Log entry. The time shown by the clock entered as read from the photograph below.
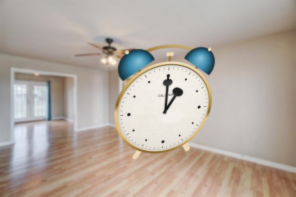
1:00
